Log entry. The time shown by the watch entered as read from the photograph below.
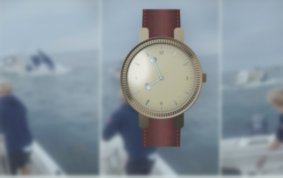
7:56
